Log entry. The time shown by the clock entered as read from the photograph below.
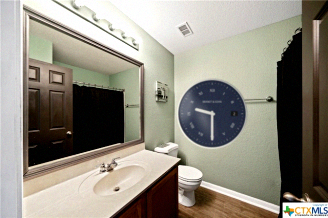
9:30
